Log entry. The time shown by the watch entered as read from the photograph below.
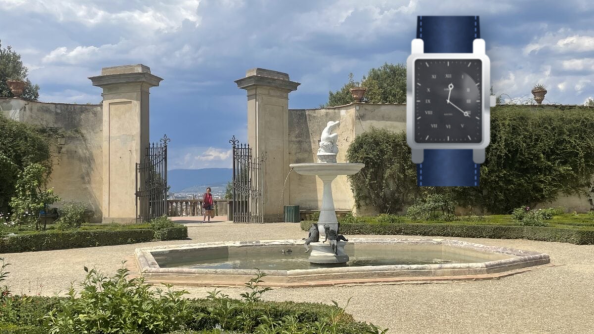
12:21
